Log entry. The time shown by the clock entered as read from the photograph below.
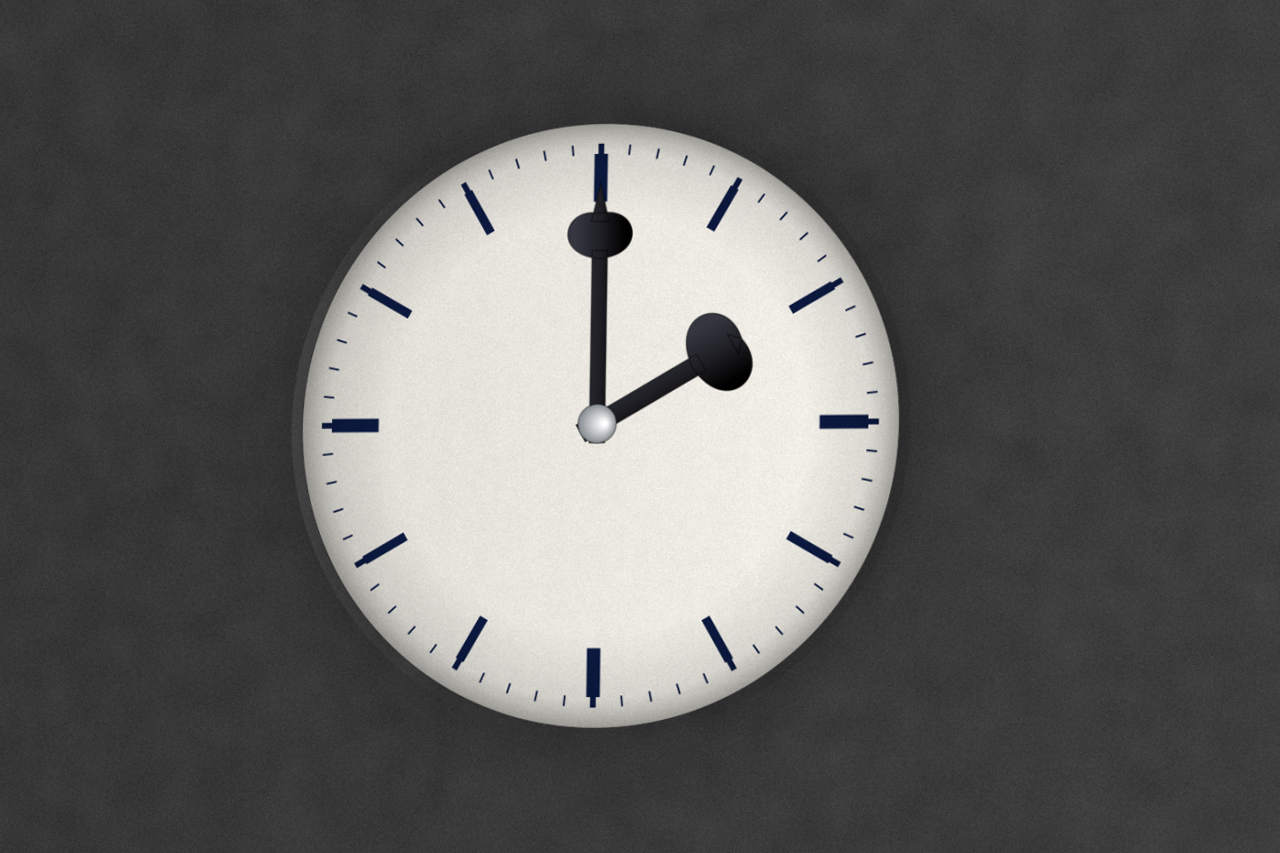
2:00
